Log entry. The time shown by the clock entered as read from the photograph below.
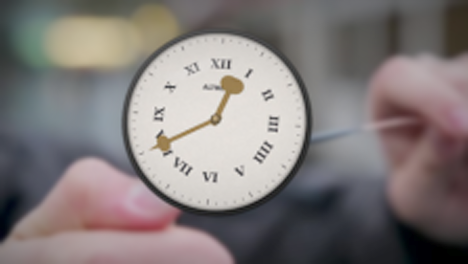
12:40
